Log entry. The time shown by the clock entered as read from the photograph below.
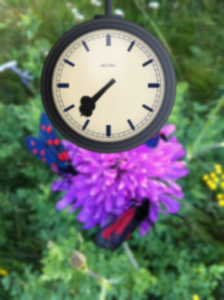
7:37
